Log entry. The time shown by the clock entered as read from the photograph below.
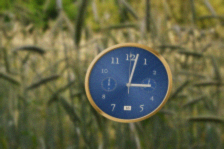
3:02
